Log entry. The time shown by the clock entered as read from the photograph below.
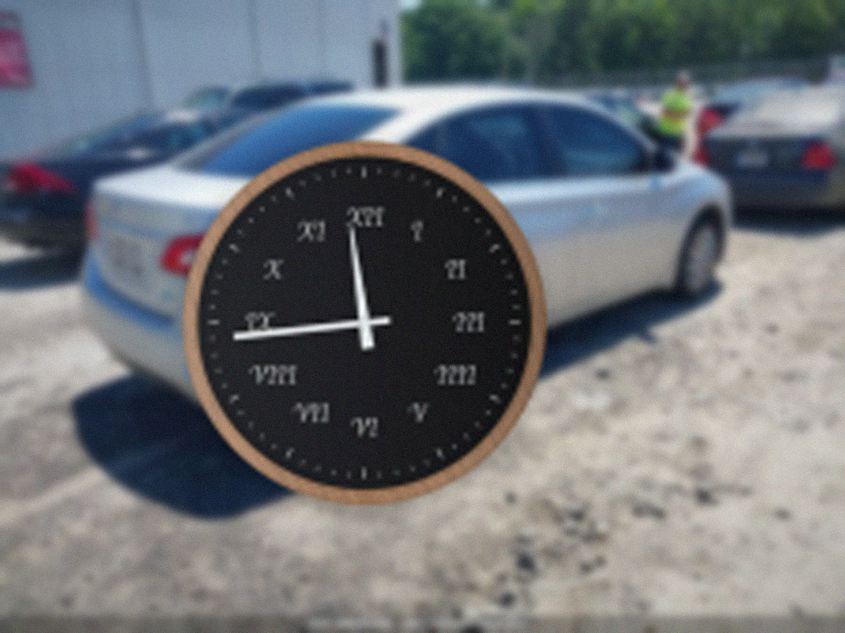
11:44
